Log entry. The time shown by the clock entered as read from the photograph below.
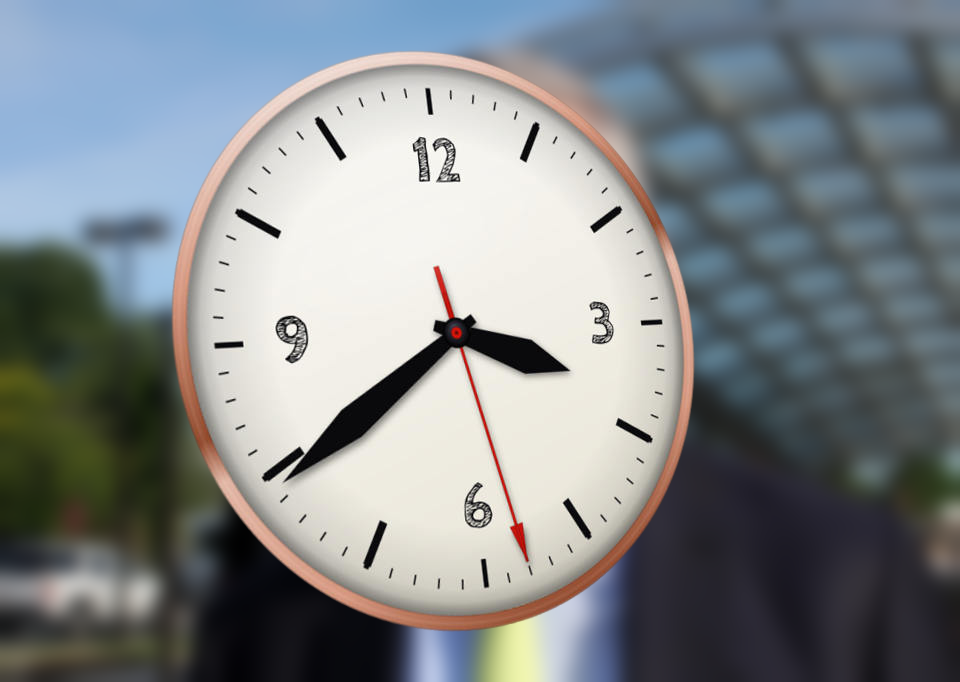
3:39:28
